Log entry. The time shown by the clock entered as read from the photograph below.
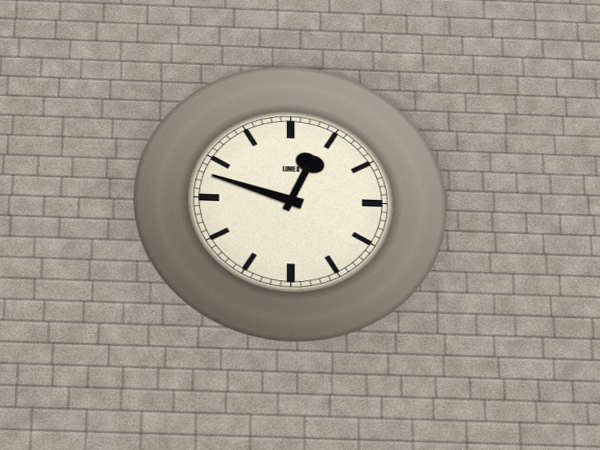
12:48
